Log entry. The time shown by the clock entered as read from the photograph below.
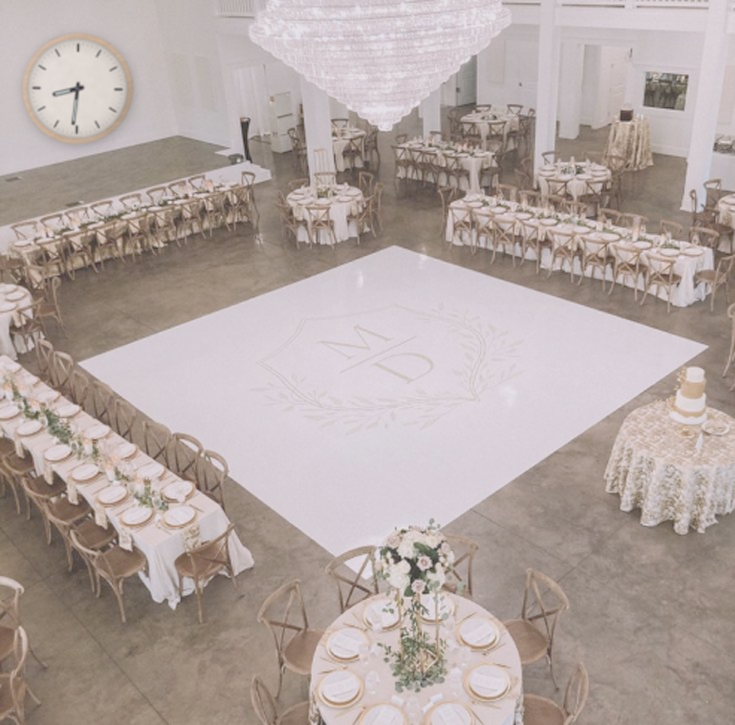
8:31
